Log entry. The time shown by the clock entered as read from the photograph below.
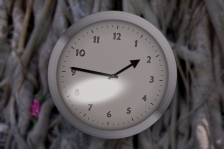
1:46
